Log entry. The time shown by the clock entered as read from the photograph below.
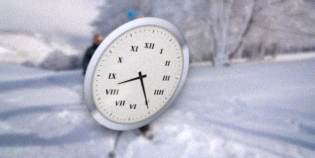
8:25
